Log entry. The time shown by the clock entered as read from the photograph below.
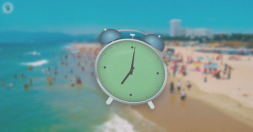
7:01
